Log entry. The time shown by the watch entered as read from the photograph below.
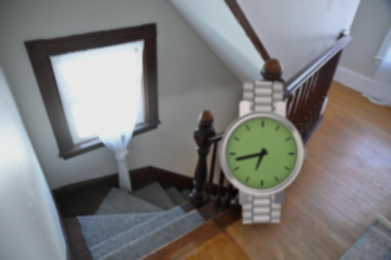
6:43
